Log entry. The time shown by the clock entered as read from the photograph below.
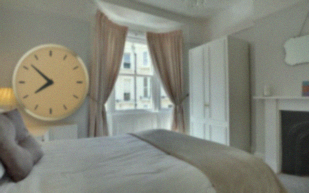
7:52
